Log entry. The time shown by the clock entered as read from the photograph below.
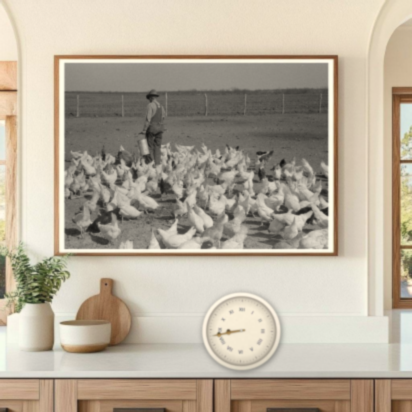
8:43
